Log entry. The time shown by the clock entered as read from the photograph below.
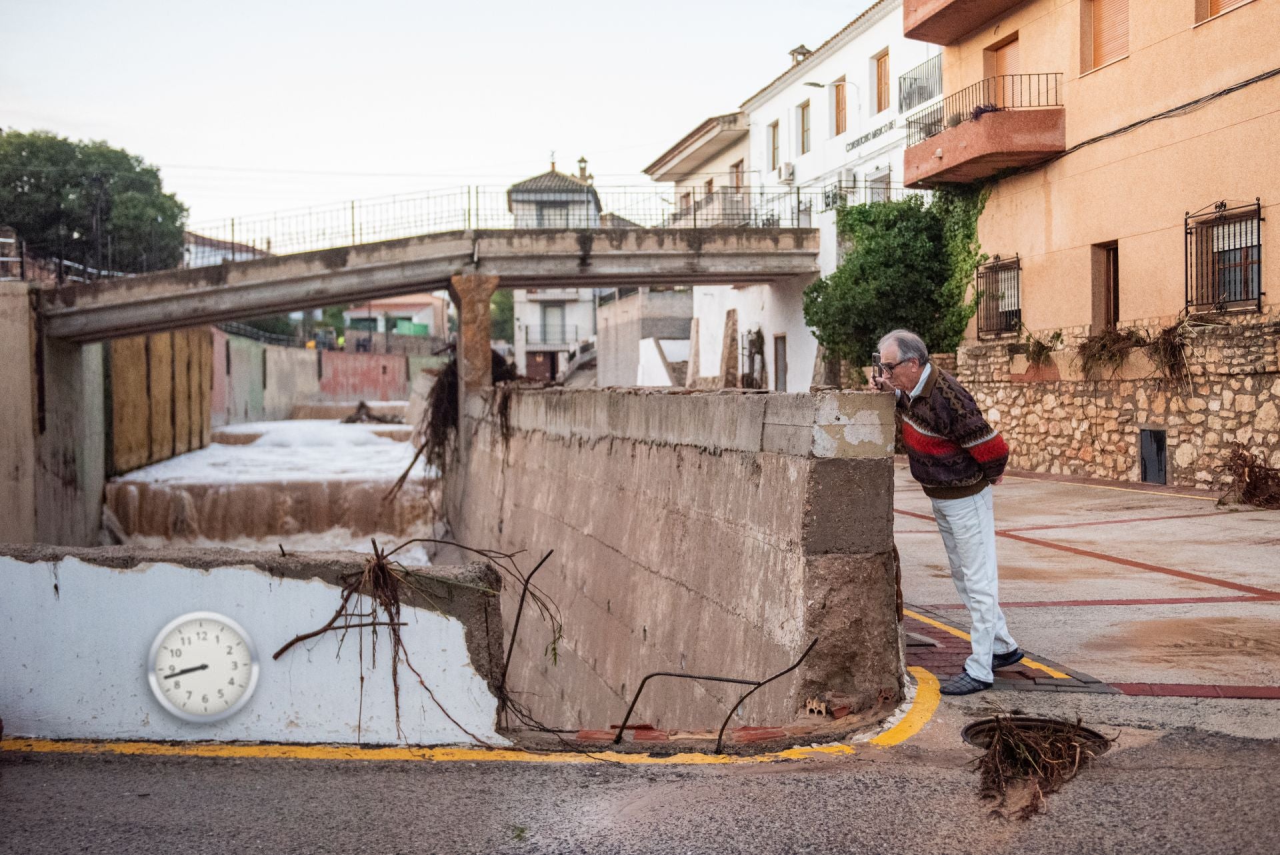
8:43
